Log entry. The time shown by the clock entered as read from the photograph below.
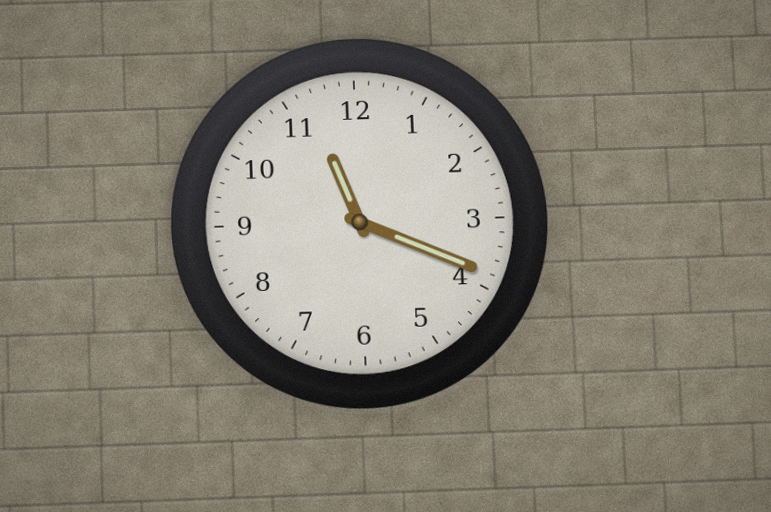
11:19
